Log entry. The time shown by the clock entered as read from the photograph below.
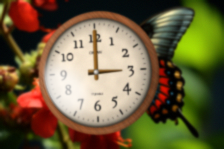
3:00
